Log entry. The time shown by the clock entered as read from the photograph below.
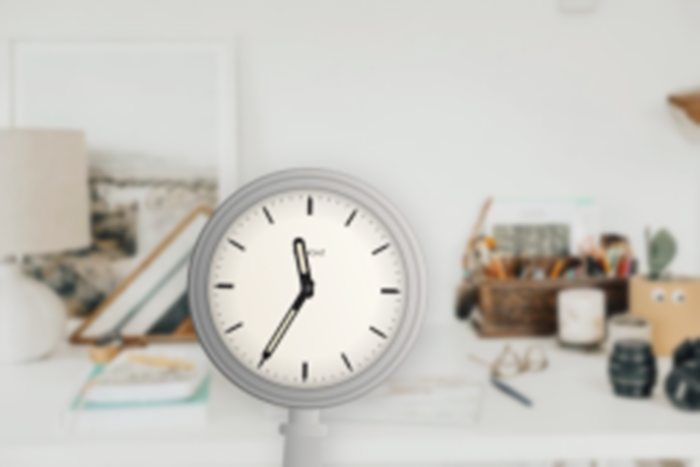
11:35
